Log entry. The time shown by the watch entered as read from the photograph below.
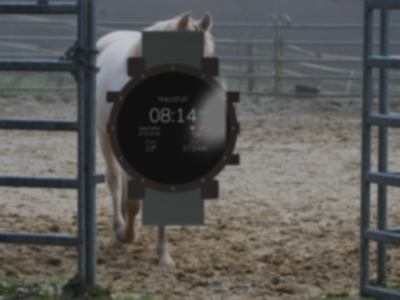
8:14
